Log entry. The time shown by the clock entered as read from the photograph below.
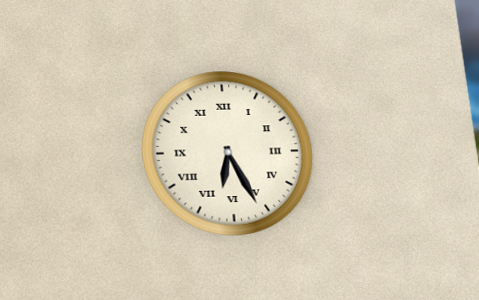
6:26
